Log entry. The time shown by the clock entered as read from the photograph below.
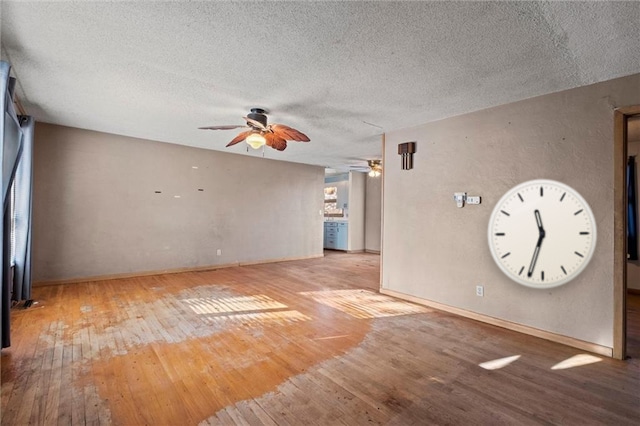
11:33
